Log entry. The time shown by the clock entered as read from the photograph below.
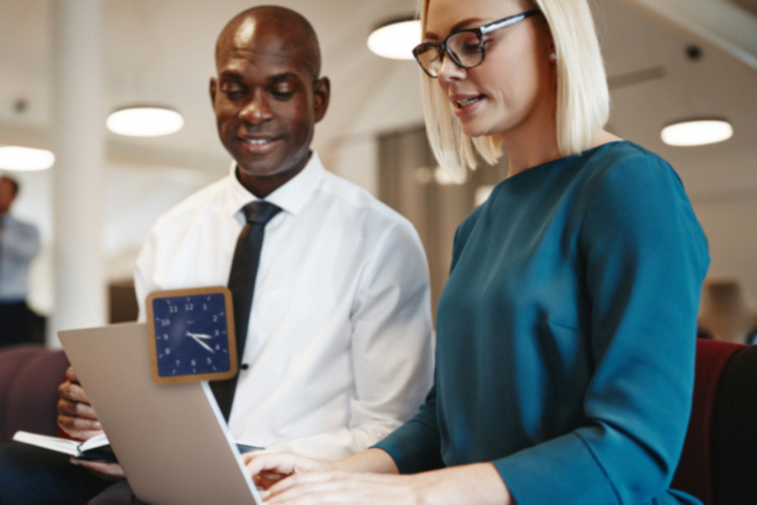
3:22
